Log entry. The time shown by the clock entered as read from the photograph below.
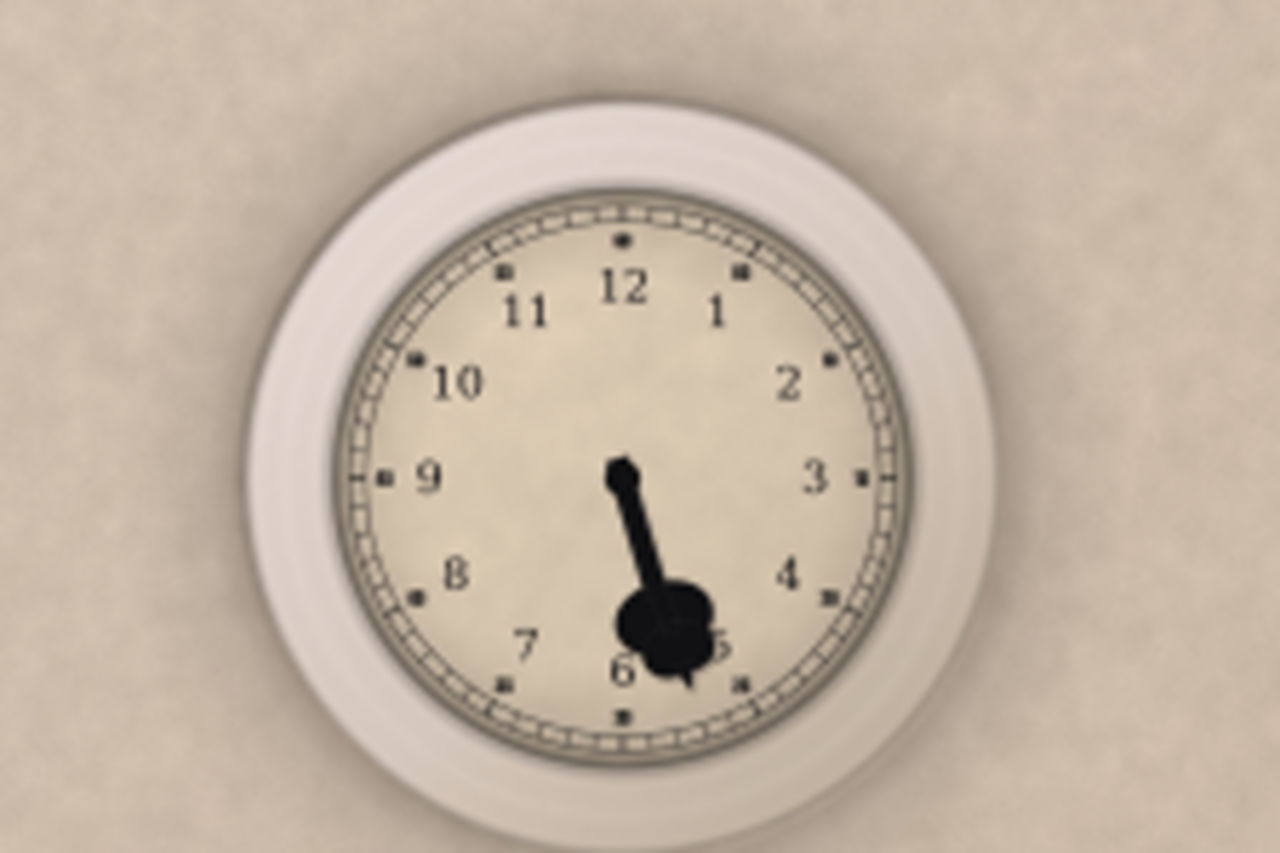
5:27
